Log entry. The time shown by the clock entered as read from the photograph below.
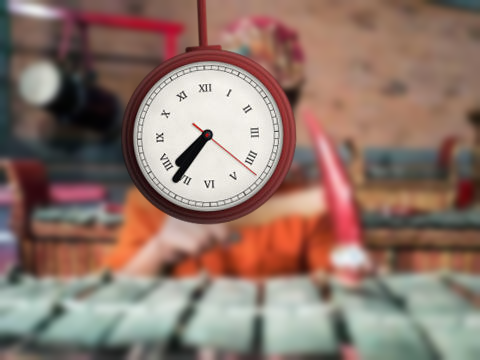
7:36:22
